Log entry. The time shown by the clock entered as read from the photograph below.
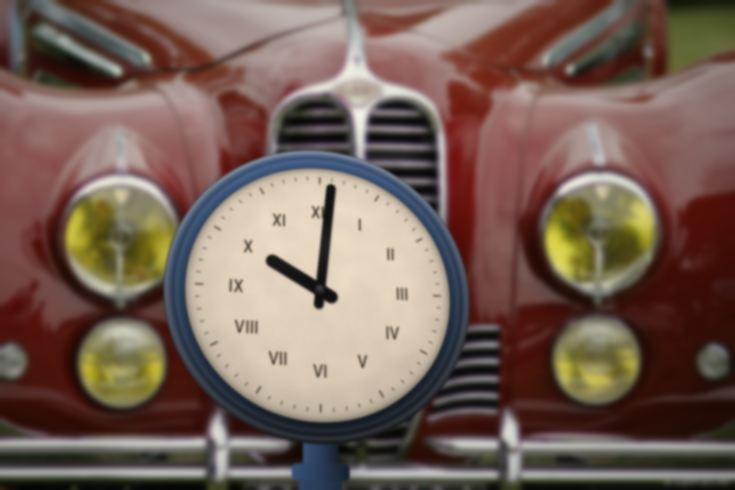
10:01
